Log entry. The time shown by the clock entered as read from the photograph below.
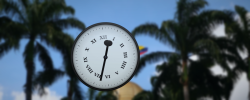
12:33
